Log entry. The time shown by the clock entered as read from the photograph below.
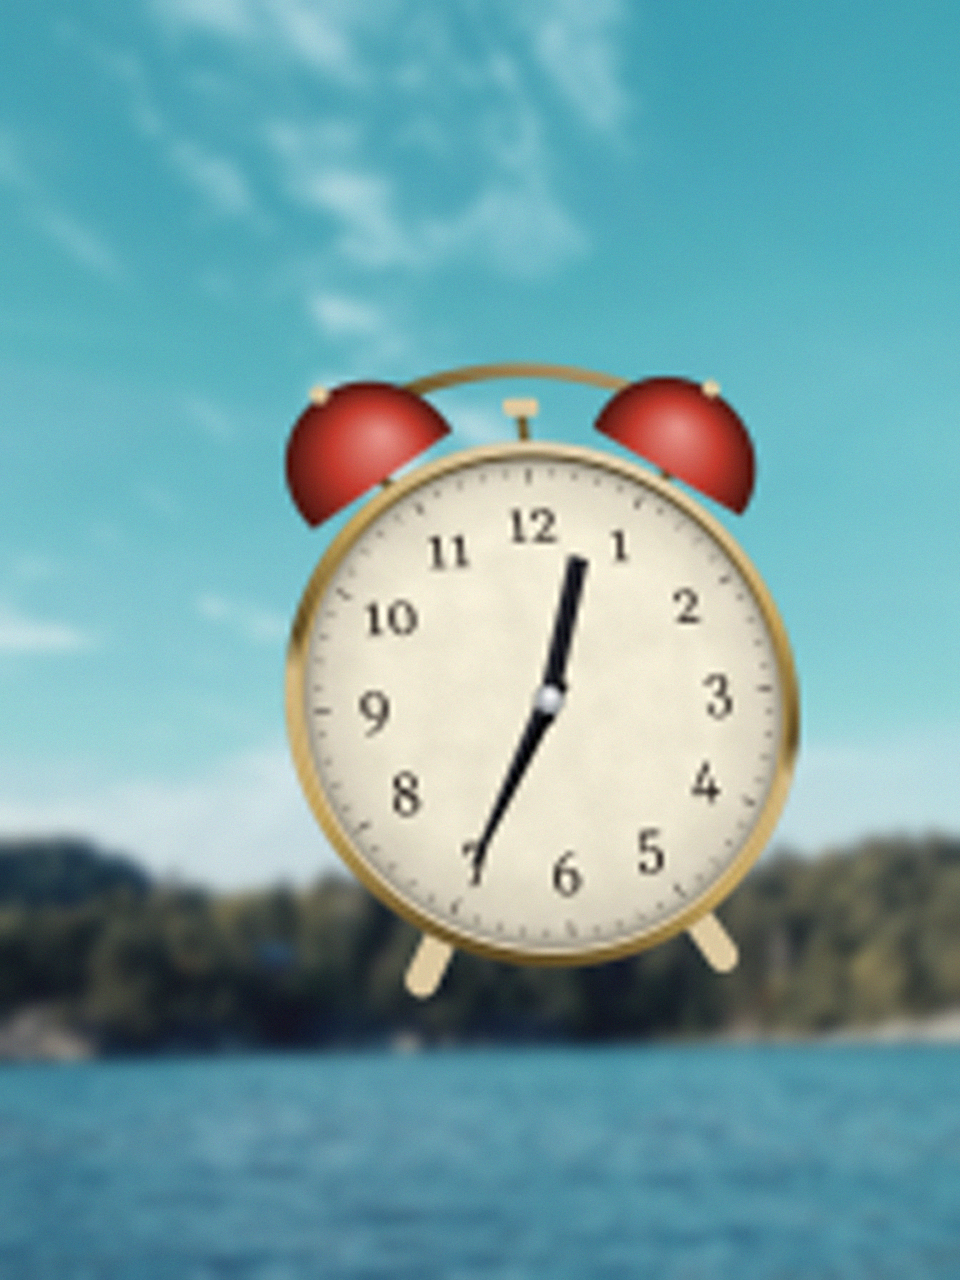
12:35
